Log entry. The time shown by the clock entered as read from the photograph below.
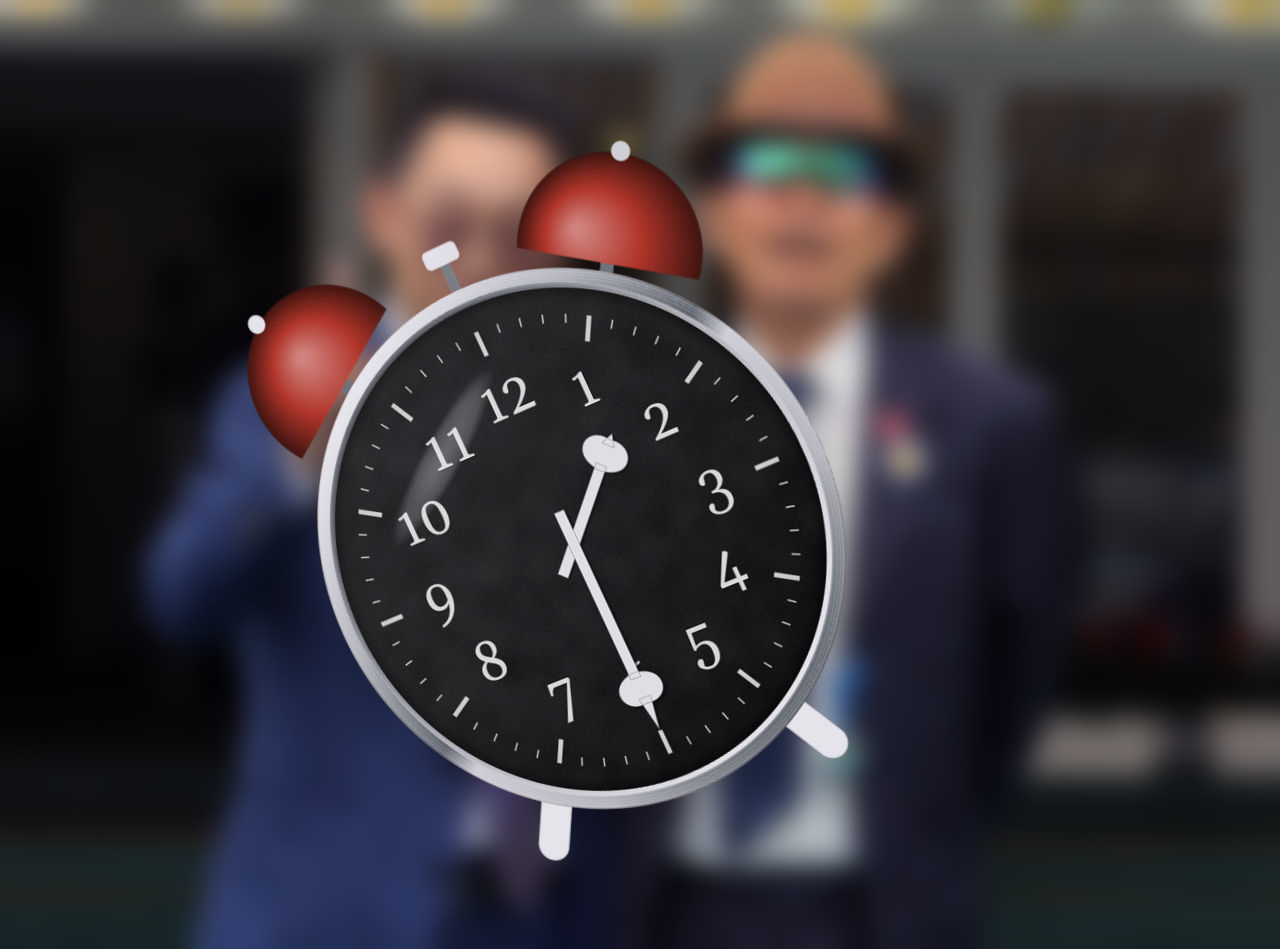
1:30
